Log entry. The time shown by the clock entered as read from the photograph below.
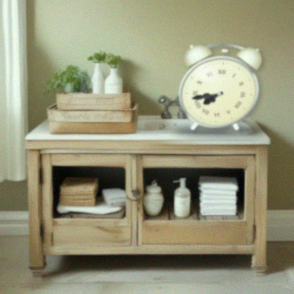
7:43
